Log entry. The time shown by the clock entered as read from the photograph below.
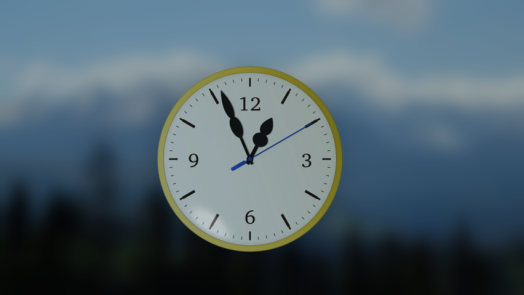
12:56:10
